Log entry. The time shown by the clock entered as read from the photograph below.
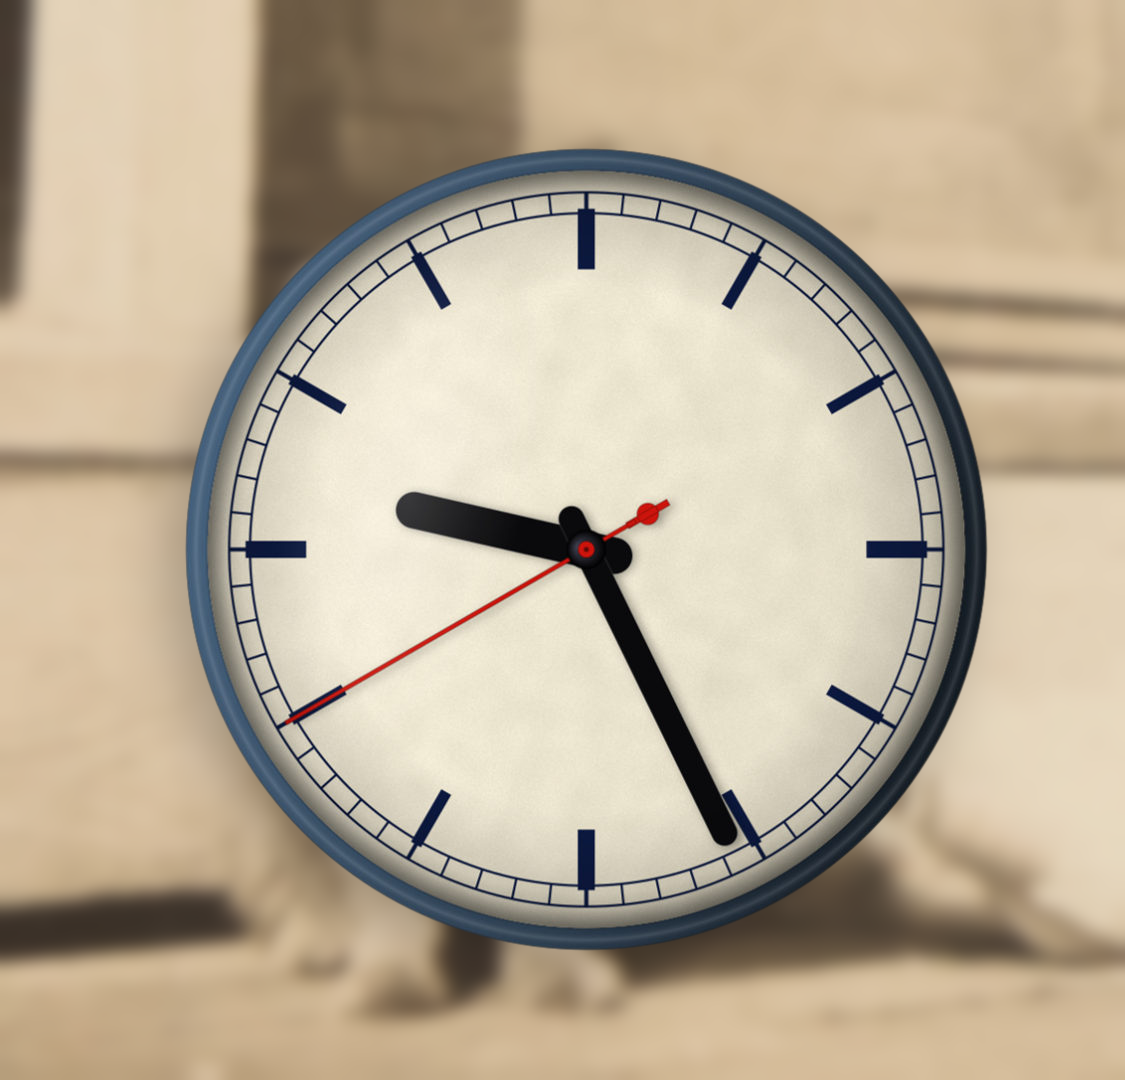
9:25:40
